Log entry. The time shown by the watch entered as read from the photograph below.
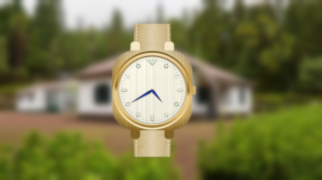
4:40
